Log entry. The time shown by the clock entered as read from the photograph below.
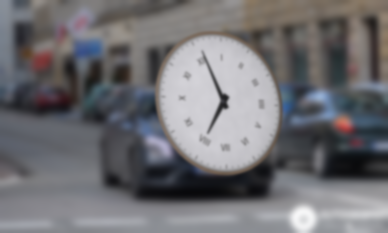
8:01
